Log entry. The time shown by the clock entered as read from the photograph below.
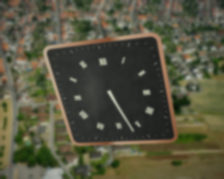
5:27
